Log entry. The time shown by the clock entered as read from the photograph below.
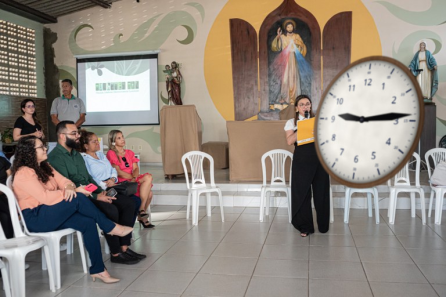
9:14
